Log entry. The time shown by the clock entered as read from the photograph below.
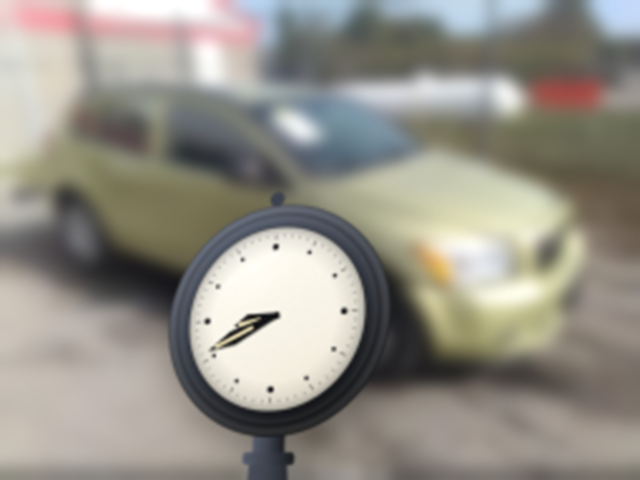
8:41
